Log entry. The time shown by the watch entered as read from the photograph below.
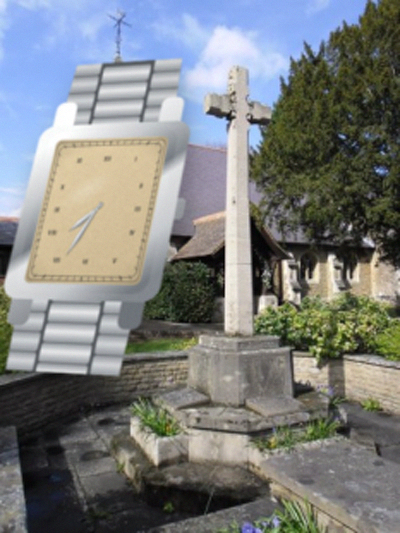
7:34
